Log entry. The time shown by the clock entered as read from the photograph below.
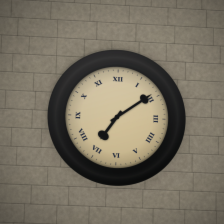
7:09
